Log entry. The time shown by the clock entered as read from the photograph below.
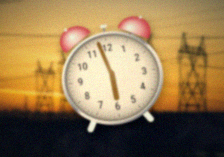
5:58
